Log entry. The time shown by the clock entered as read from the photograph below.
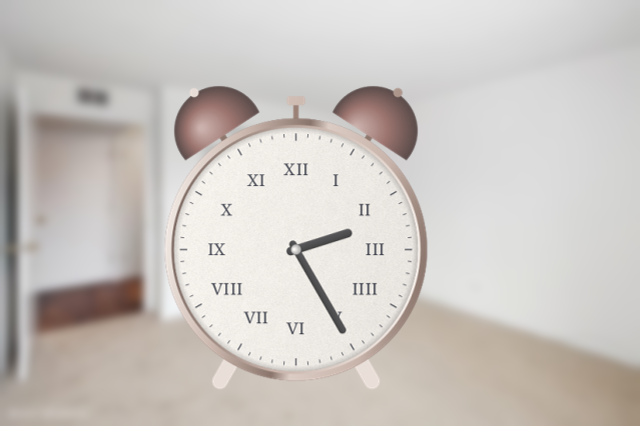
2:25
